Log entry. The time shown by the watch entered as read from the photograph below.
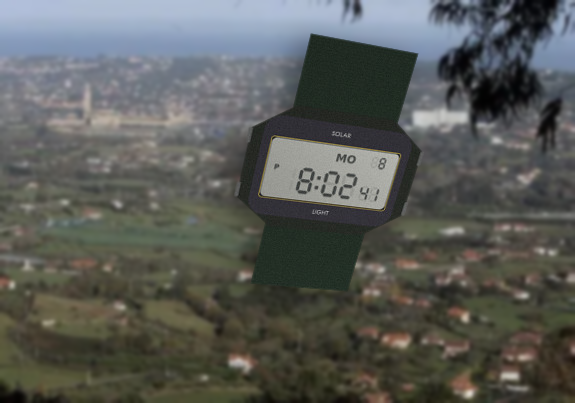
8:02:41
